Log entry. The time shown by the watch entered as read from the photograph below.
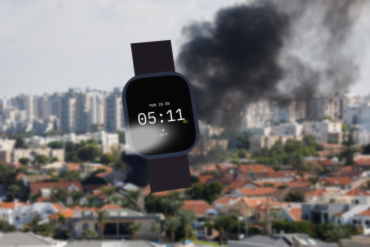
5:11
